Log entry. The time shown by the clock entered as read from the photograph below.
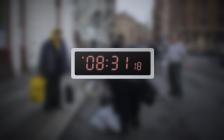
8:31:18
